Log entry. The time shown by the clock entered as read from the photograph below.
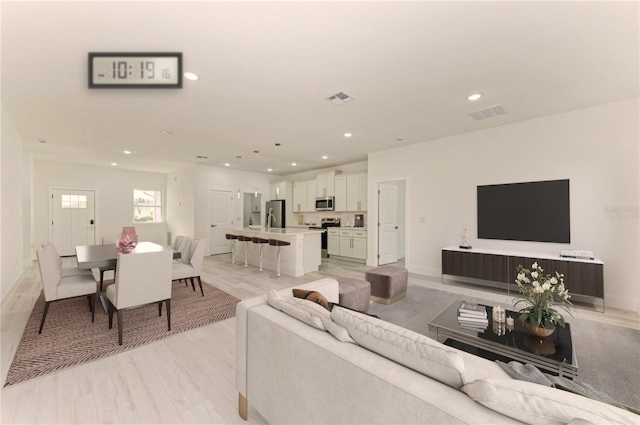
10:19
